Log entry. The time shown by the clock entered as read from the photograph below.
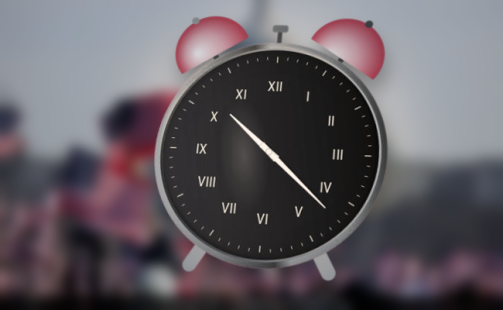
10:22
